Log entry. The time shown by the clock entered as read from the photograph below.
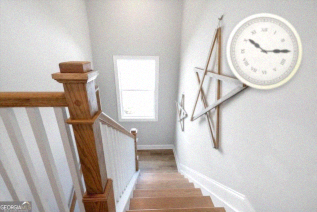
10:15
